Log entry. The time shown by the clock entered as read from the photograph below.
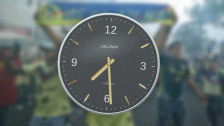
7:29
